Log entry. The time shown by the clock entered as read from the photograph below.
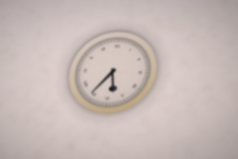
5:36
